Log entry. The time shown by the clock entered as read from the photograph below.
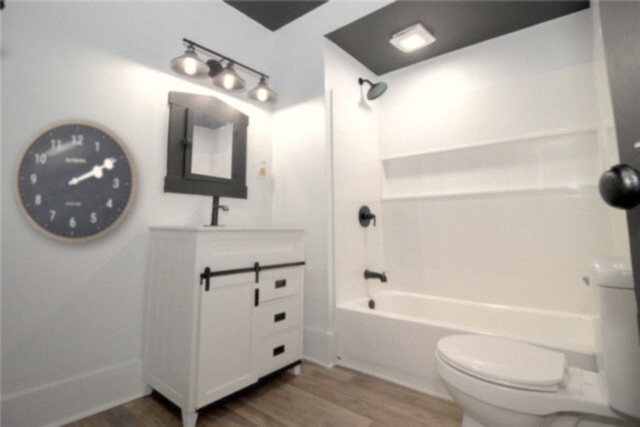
2:10
